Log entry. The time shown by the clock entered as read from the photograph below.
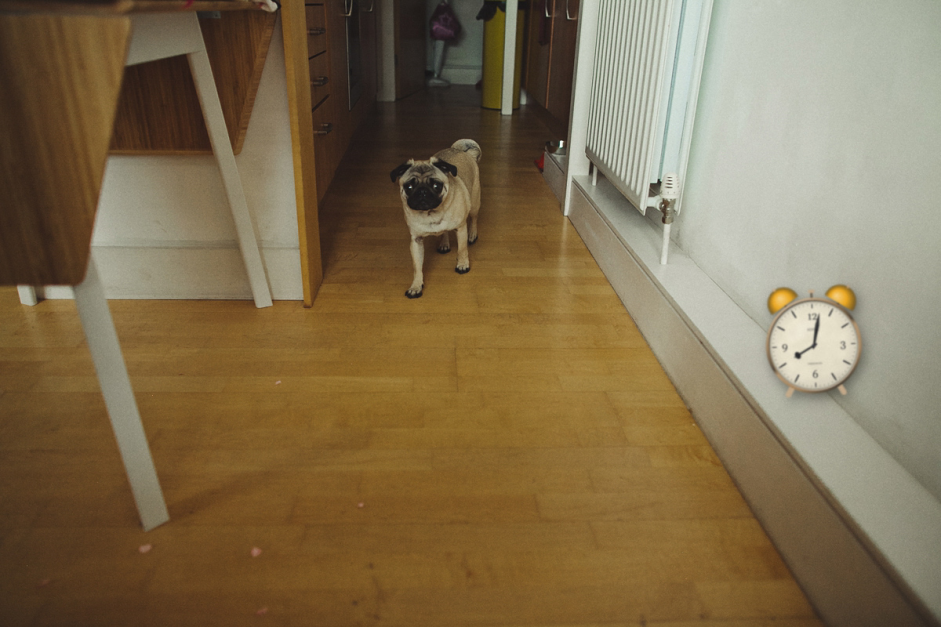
8:02
